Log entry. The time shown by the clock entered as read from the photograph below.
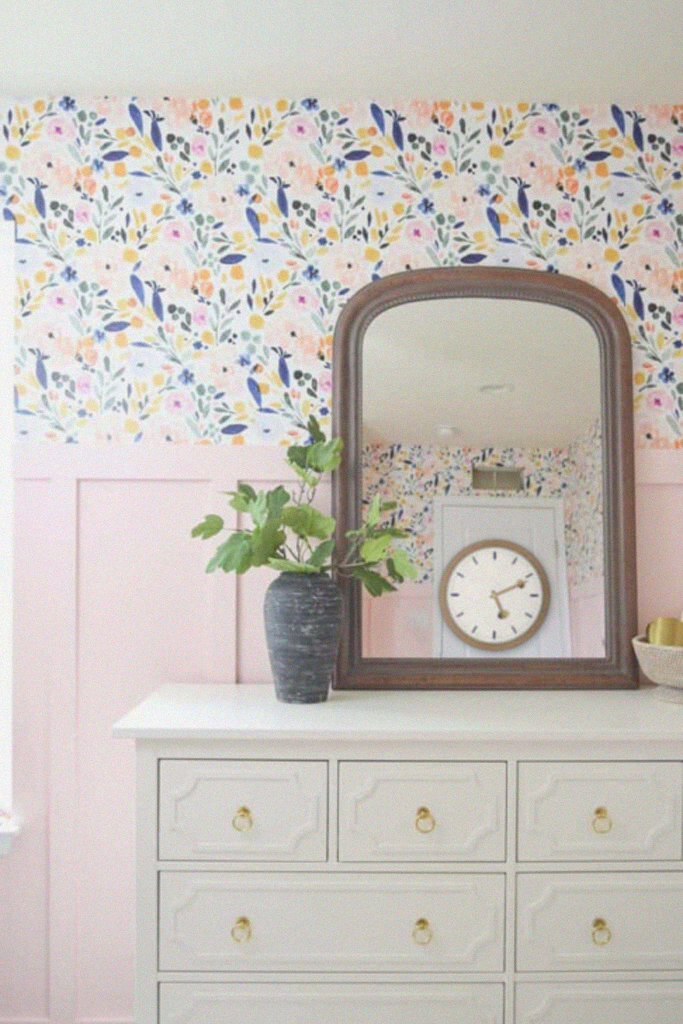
5:11
